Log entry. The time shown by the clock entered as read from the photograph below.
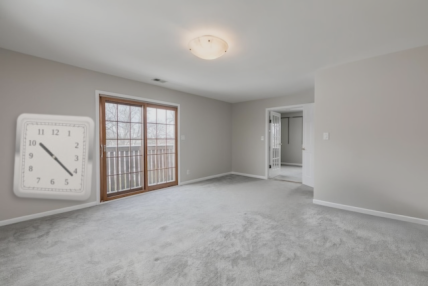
10:22
